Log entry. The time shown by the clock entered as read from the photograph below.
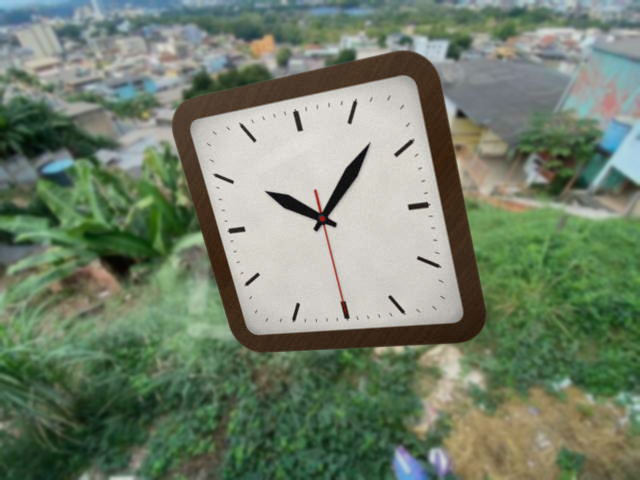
10:07:30
